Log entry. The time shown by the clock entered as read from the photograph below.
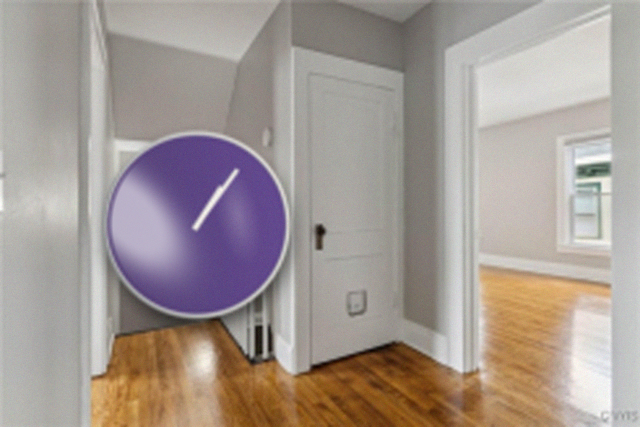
1:06
